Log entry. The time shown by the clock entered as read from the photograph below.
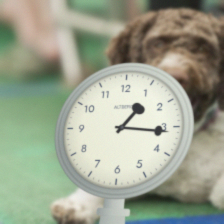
1:16
